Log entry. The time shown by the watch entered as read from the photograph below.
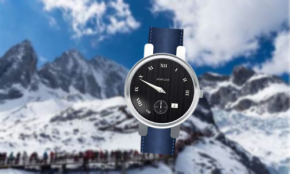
9:49
